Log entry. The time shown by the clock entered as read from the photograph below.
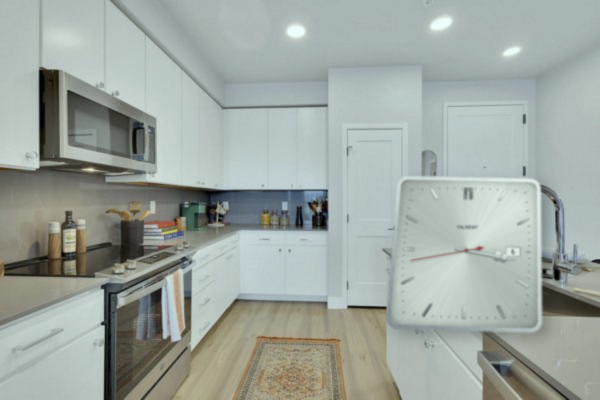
3:16:43
